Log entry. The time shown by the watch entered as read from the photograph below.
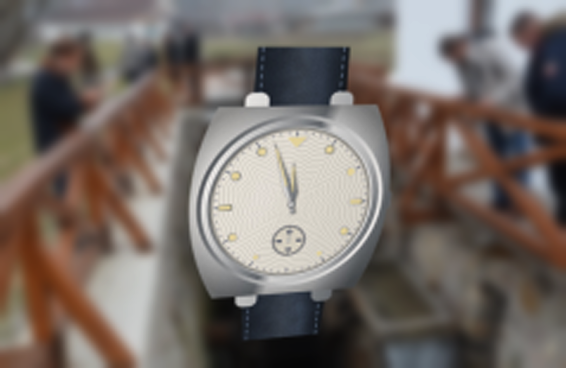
11:57
